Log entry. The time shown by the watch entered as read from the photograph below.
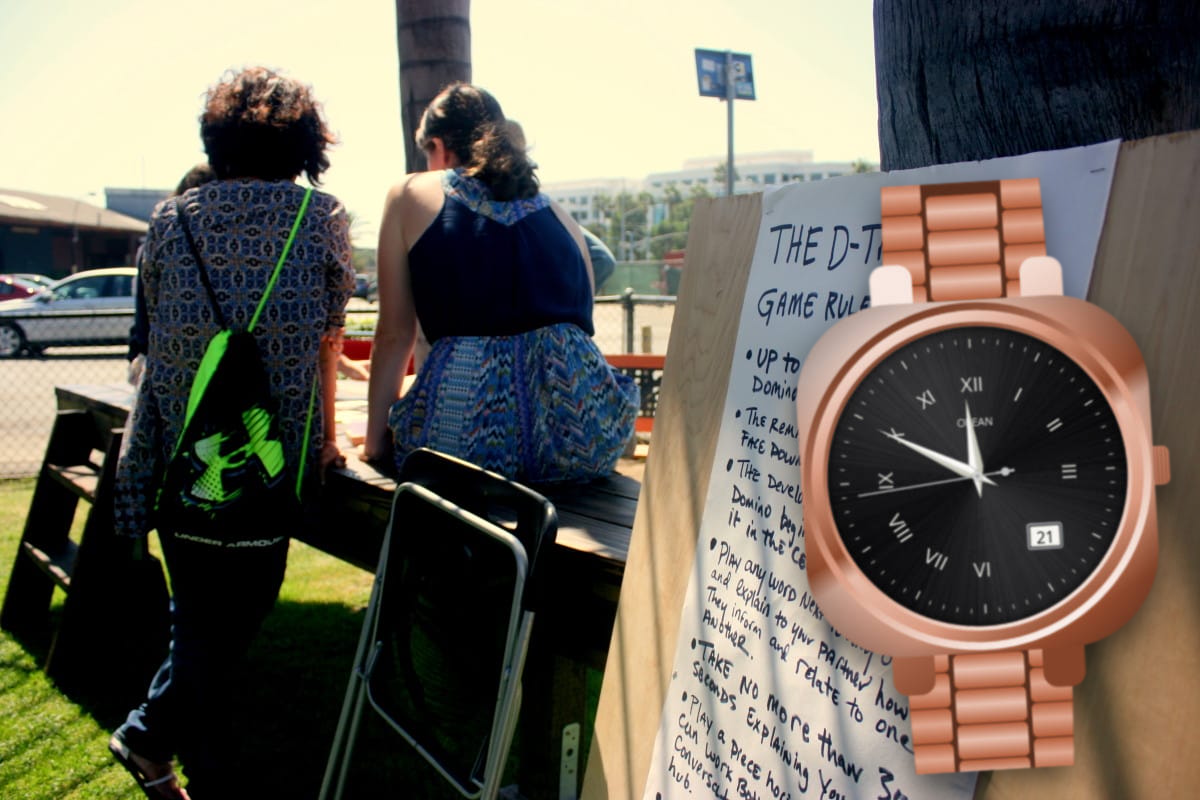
11:49:44
